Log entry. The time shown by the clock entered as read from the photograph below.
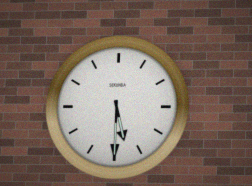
5:30
